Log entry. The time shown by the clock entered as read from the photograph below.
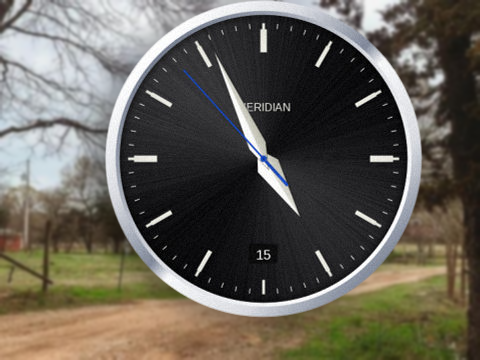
4:55:53
